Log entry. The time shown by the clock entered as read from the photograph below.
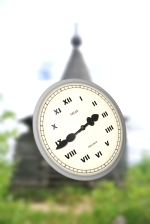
2:44
